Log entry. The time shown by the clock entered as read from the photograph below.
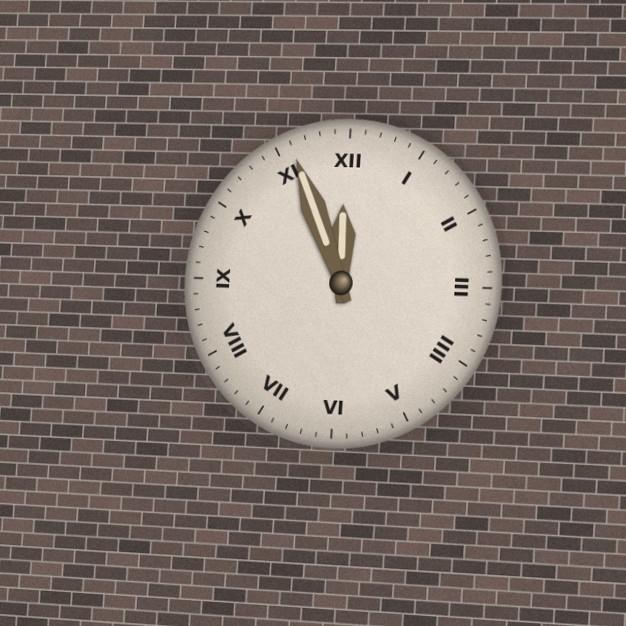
11:56
